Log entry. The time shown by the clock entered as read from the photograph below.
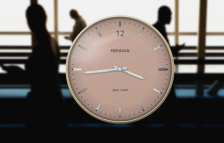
3:44
